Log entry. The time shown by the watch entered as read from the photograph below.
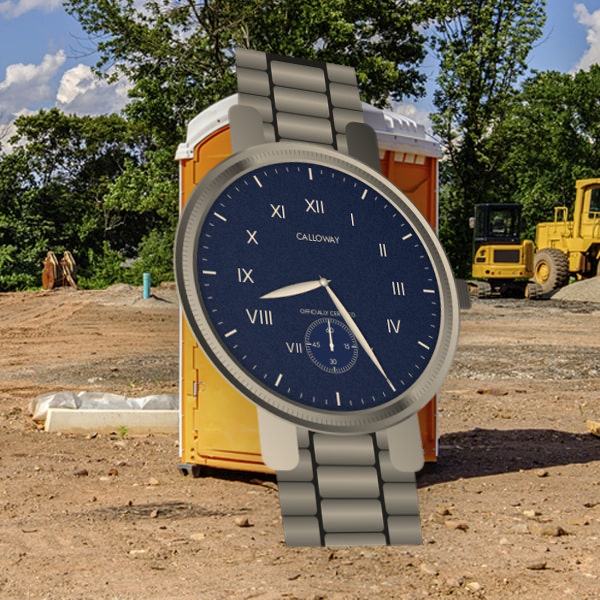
8:25
